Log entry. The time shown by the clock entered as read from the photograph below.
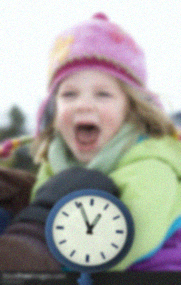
12:56
